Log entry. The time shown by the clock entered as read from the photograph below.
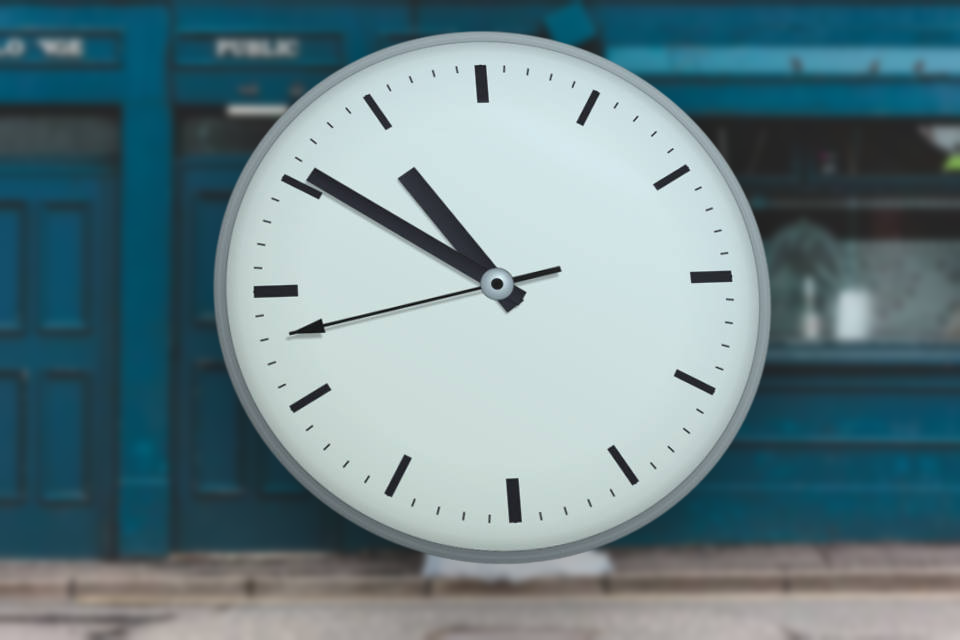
10:50:43
